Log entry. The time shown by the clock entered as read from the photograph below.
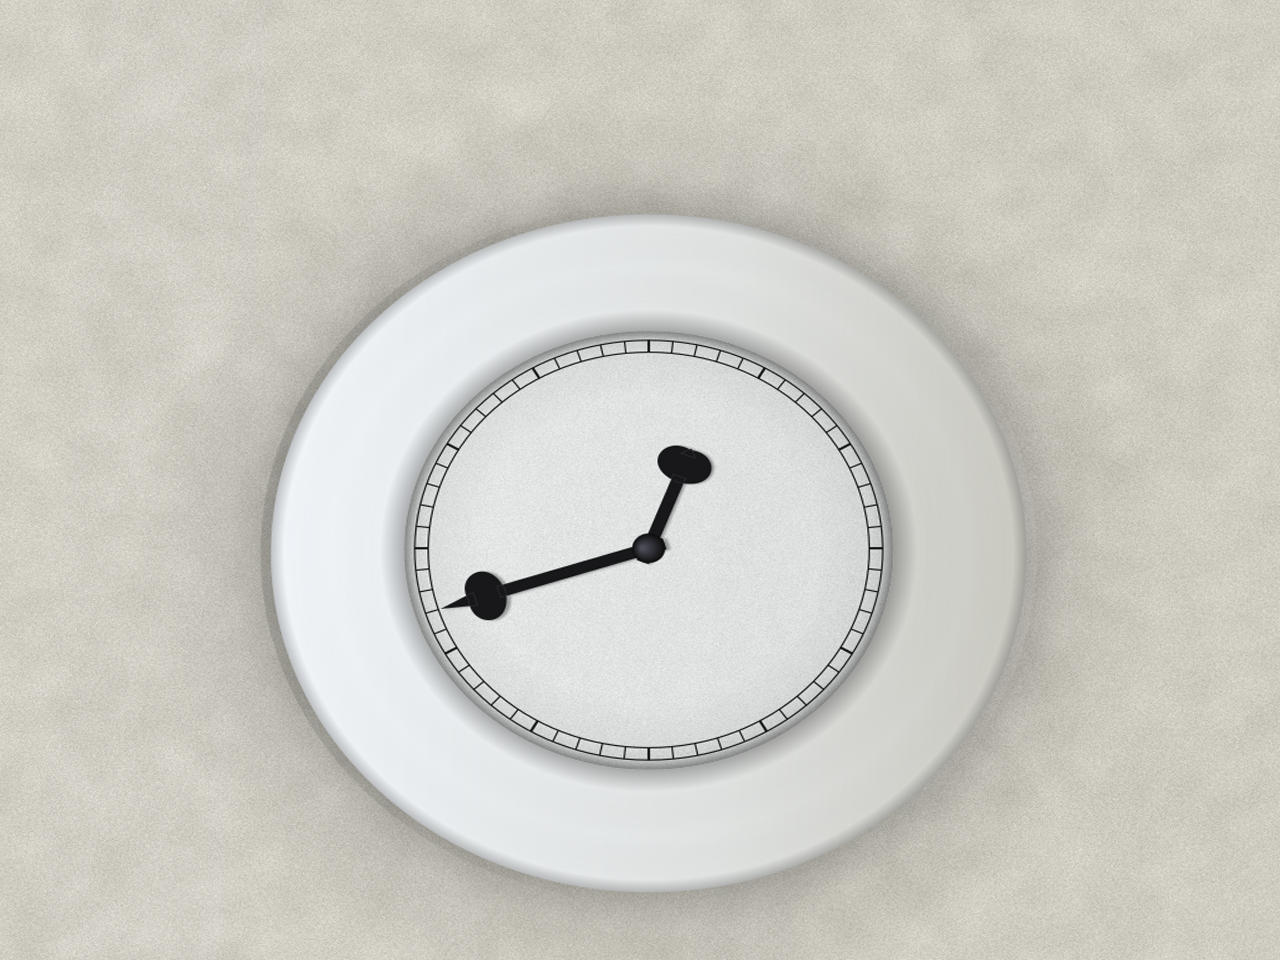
12:42
